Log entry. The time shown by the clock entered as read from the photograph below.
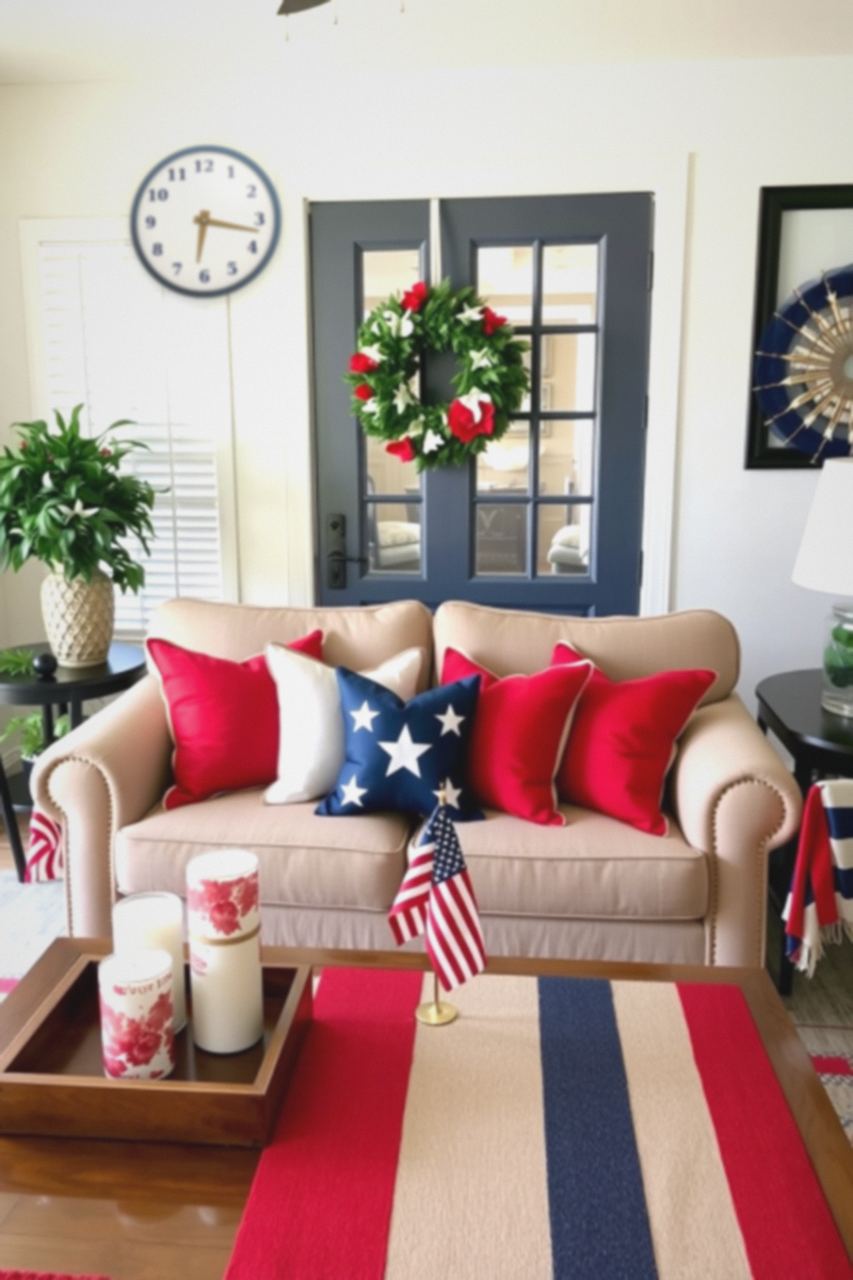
6:17
